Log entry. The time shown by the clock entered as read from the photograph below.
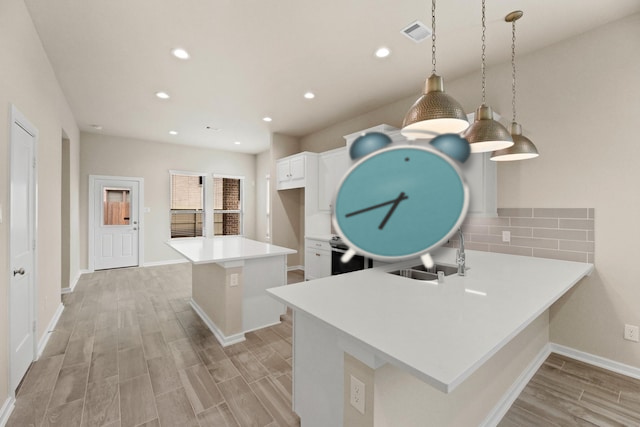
6:41
